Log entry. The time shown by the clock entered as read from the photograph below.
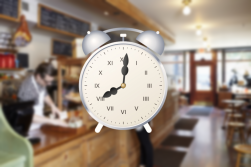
8:01
